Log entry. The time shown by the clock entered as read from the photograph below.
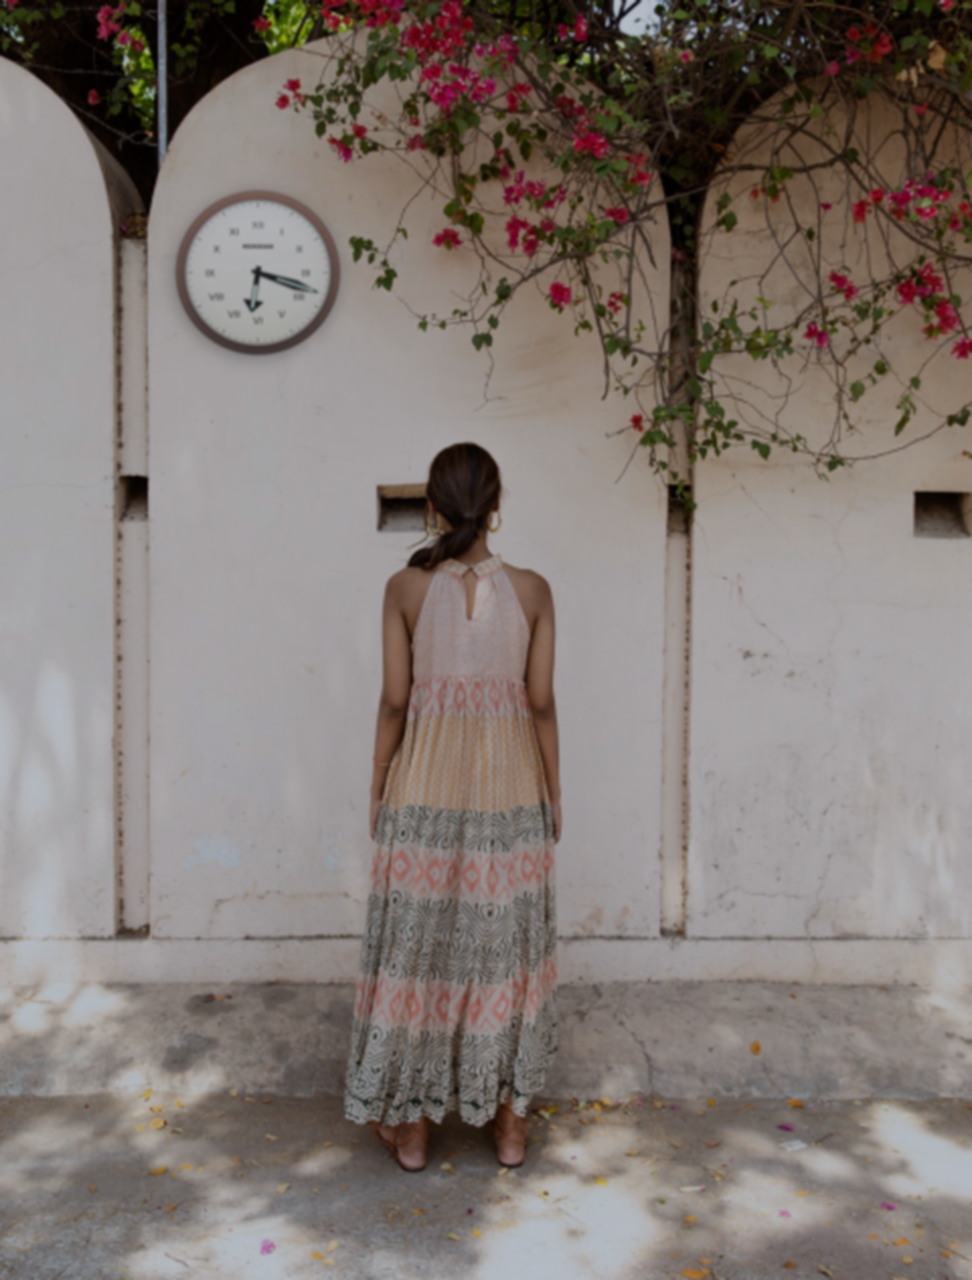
6:18
